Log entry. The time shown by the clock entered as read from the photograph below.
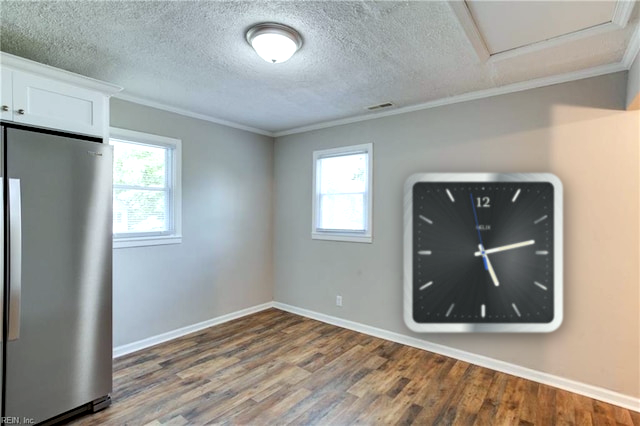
5:12:58
